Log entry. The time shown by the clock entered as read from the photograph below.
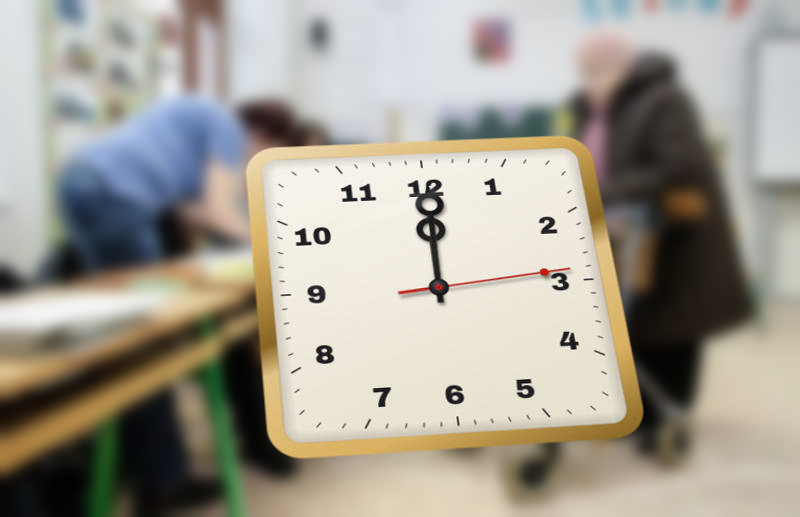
12:00:14
